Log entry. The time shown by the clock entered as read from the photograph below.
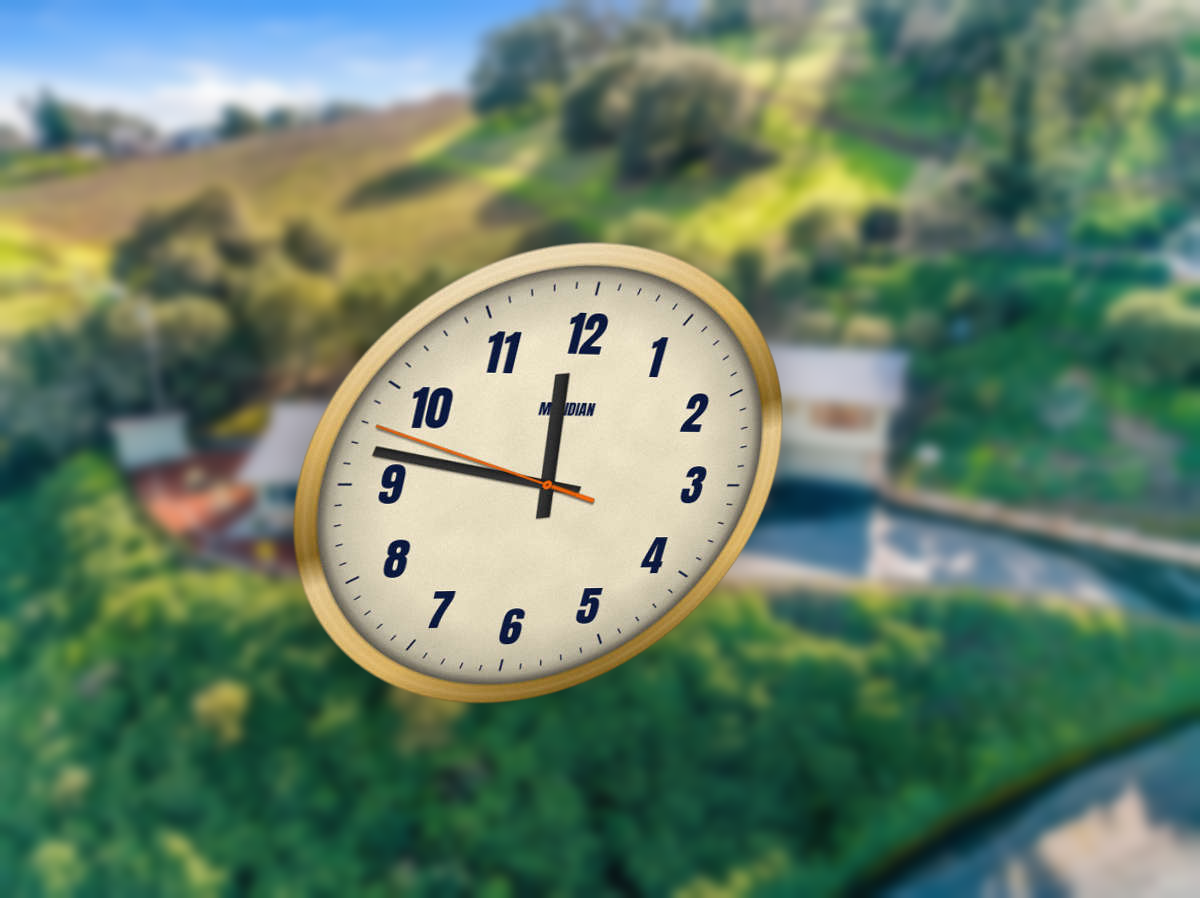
11:46:48
